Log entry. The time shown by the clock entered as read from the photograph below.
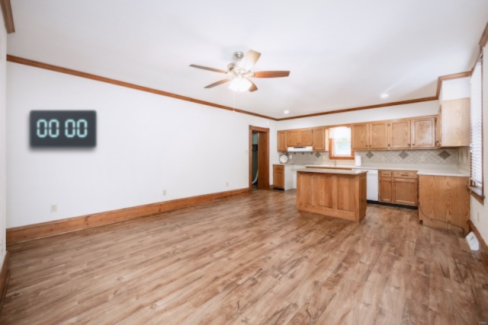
0:00
